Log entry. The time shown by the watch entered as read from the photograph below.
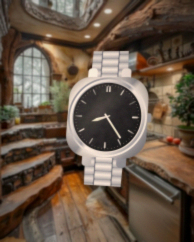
8:24
